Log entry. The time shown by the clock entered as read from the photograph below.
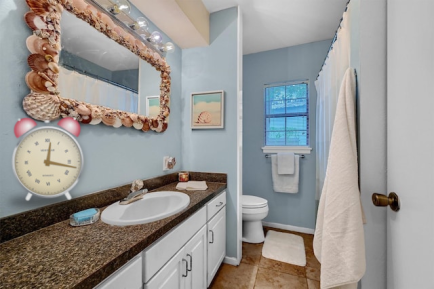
12:17
